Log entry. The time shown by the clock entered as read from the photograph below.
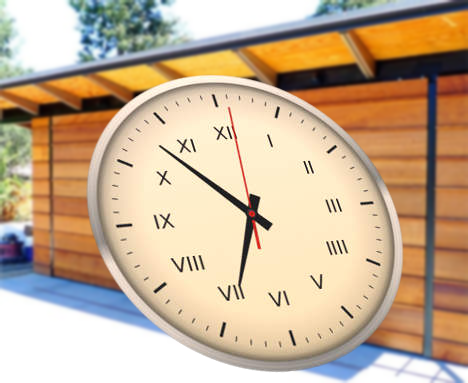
6:53:01
